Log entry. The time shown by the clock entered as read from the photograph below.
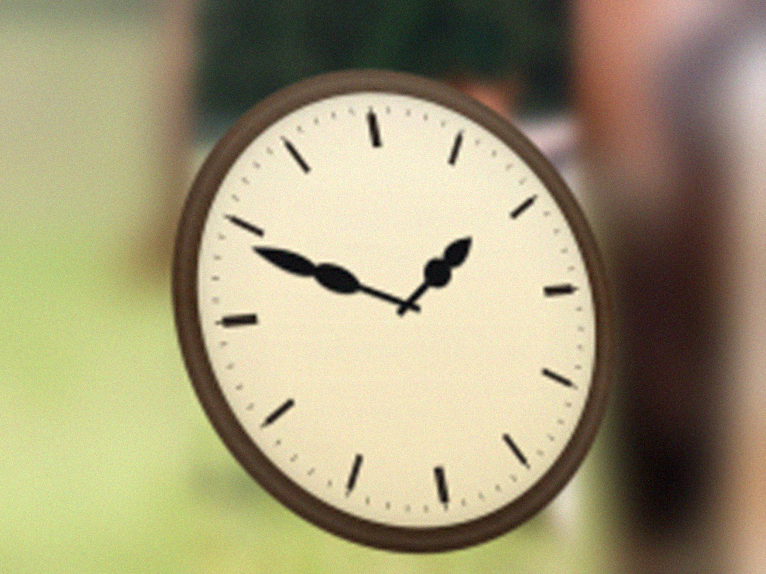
1:49
